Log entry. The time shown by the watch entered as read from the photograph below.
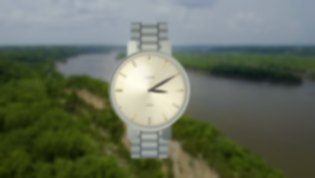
3:10
